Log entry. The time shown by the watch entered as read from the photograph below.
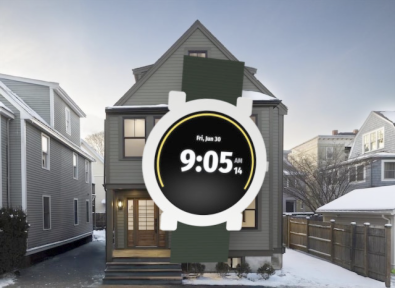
9:05:14
